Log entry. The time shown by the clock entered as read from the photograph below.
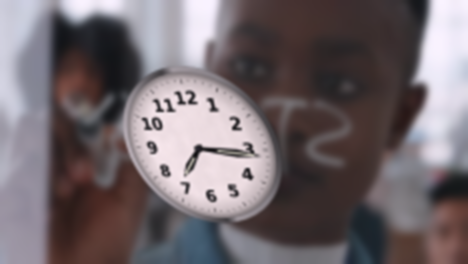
7:16
